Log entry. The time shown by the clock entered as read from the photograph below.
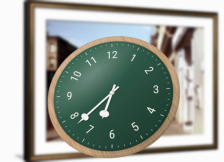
6:38
